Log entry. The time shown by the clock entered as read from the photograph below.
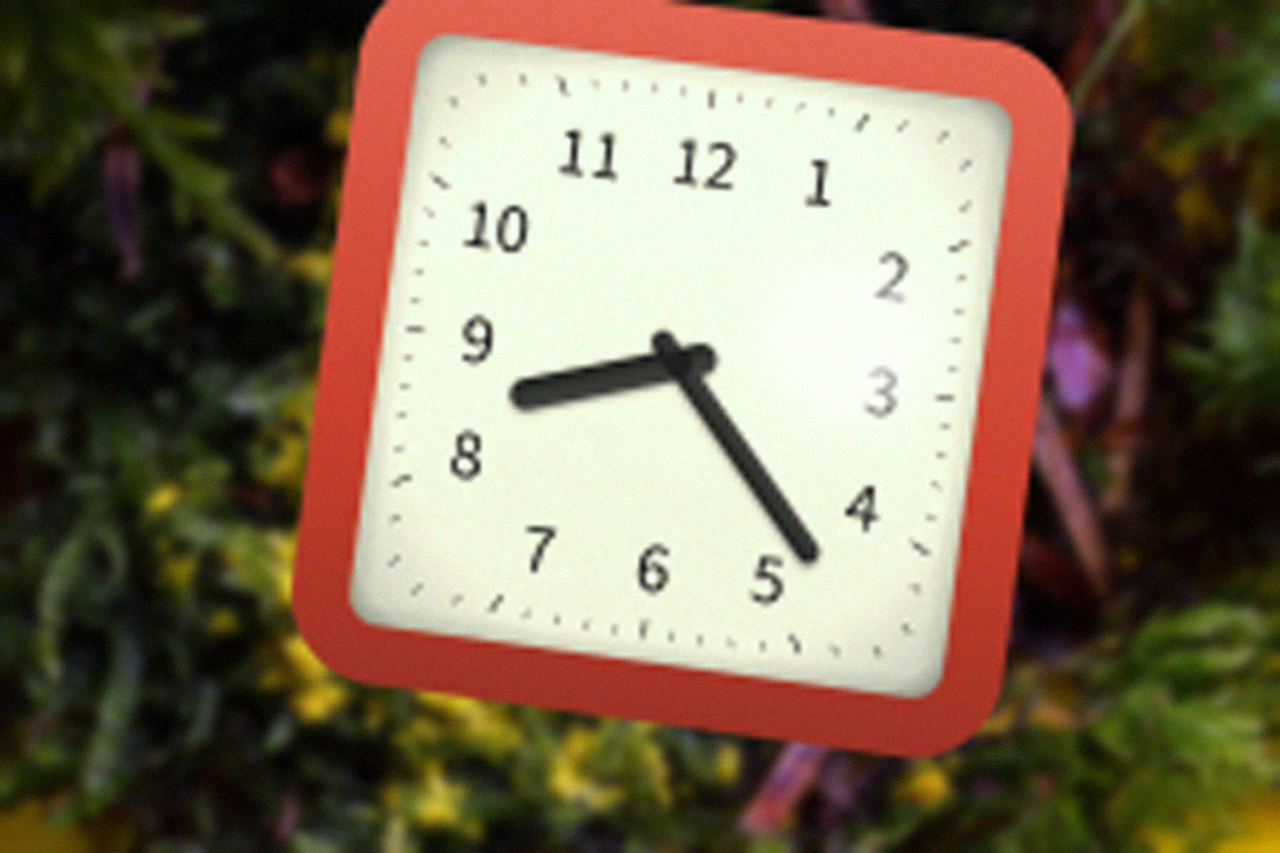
8:23
